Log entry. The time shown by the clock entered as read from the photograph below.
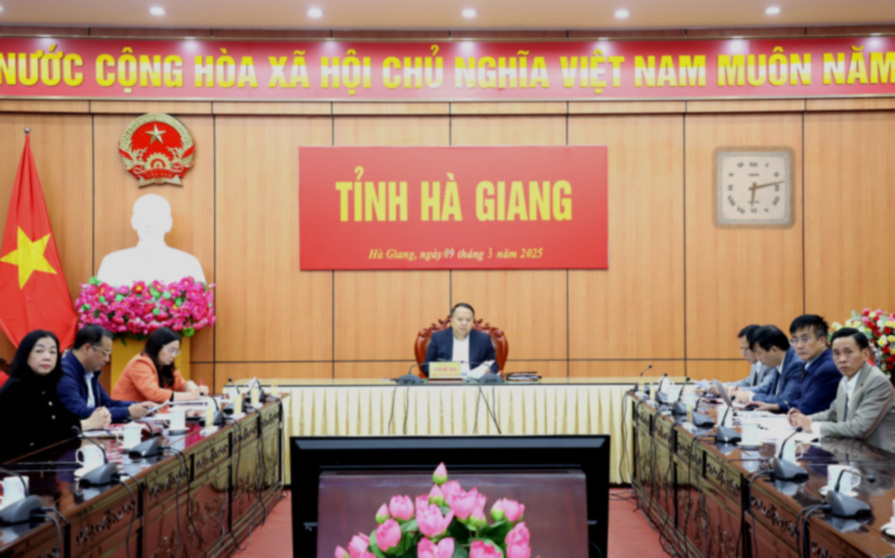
6:13
